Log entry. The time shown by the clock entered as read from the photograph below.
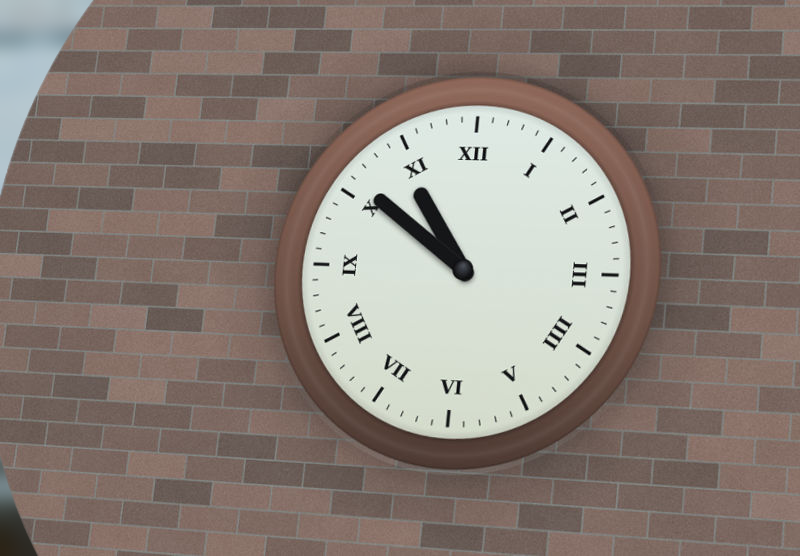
10:51
